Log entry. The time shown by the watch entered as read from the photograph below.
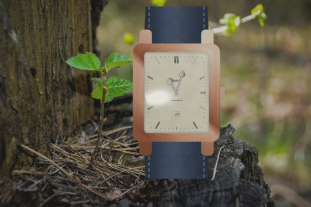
11:03
